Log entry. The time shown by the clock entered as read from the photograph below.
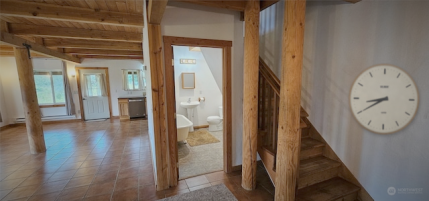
8:40
